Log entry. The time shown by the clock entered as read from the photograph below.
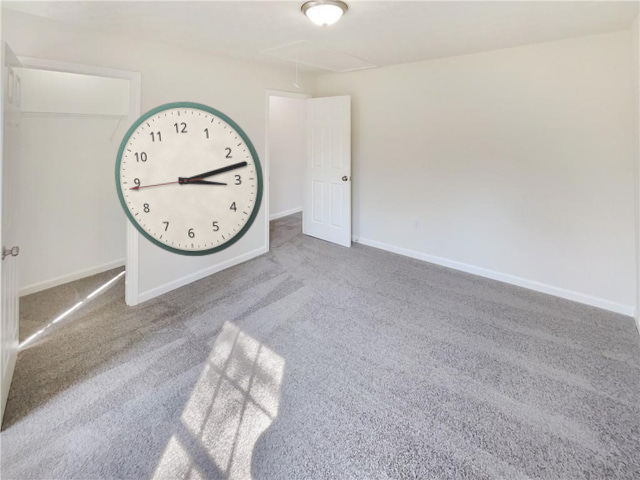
3:12:44
